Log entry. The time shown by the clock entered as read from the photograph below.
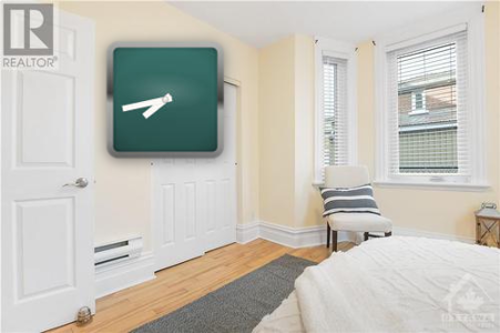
7:43
